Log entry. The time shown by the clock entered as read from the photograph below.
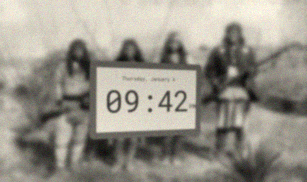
9:42
